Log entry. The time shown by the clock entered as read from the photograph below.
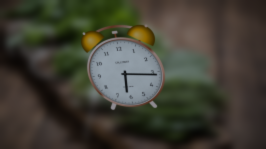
6:16
